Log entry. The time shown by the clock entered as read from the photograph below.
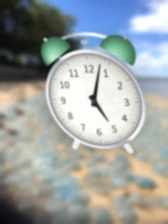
5:03
